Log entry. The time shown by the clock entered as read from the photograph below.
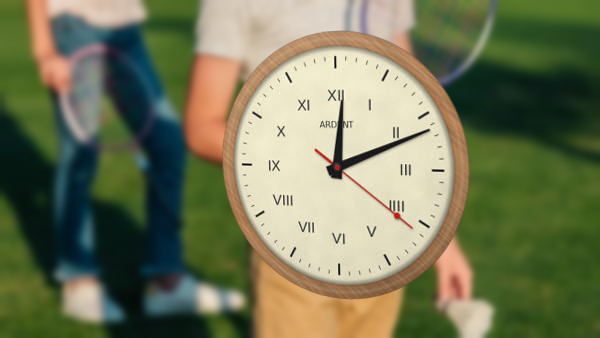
12:11:21
